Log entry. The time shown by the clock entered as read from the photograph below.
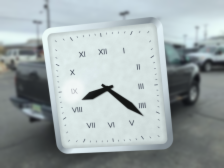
8:22
